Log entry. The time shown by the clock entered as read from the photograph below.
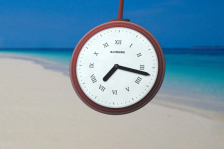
7:17
